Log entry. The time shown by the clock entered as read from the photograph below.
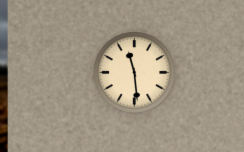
11:29
